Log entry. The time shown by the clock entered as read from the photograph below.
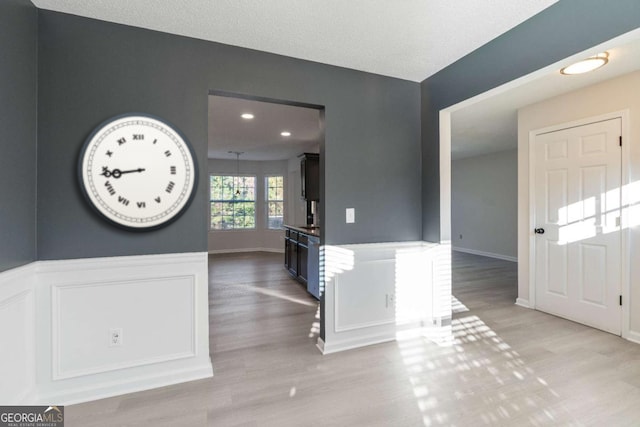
8:44
